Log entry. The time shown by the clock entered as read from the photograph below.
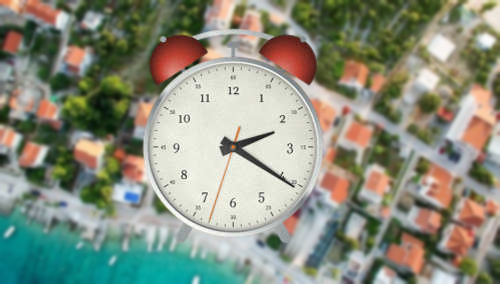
2:20:33
